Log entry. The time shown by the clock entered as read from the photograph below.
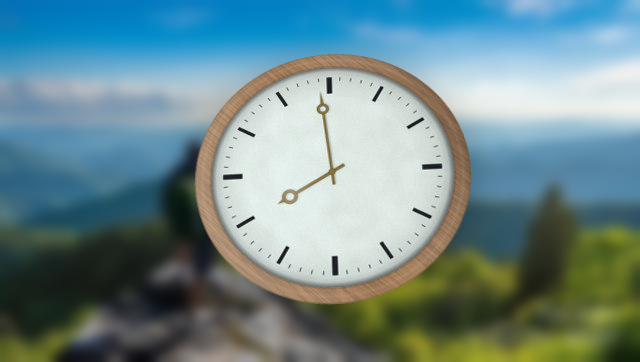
7:59
